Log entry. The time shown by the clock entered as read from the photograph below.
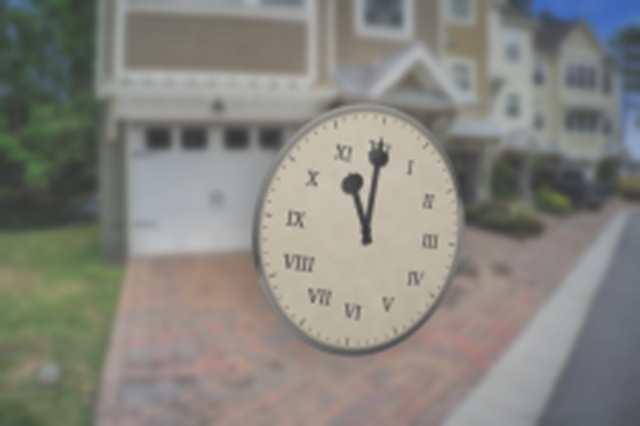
11:00
